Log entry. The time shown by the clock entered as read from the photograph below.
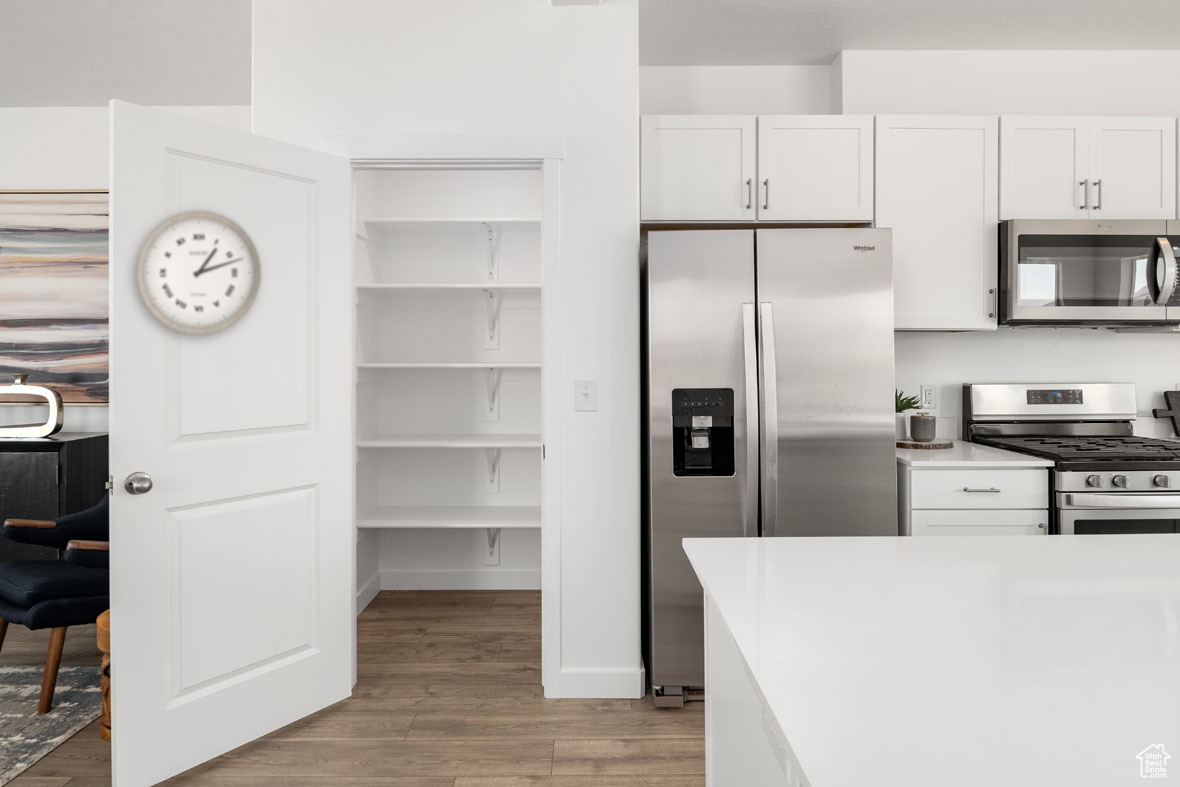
1:12
